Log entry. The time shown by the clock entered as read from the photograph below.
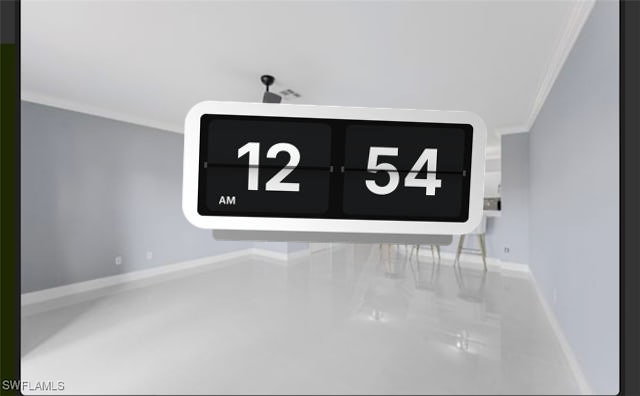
12:54
